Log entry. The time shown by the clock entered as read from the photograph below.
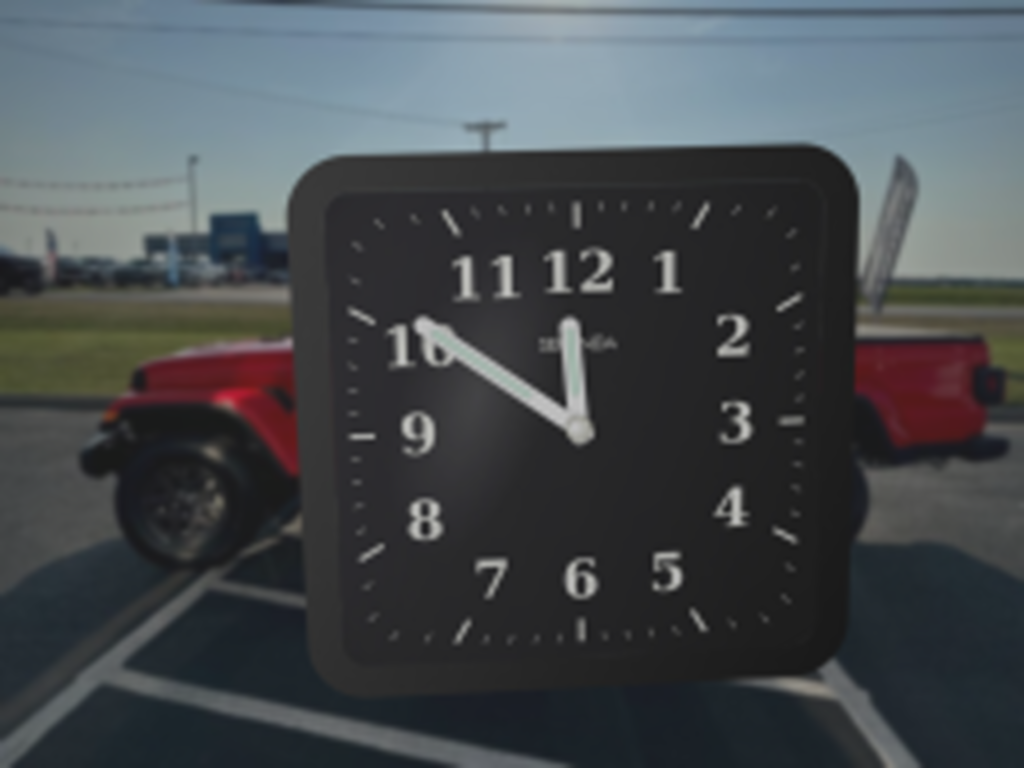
11:51
